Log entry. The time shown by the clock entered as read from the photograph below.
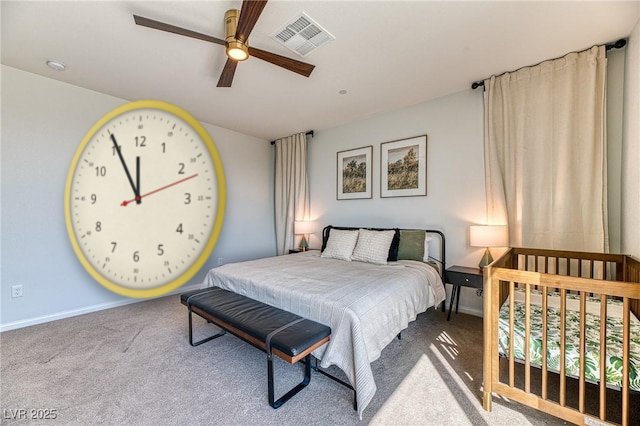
11:55:12
